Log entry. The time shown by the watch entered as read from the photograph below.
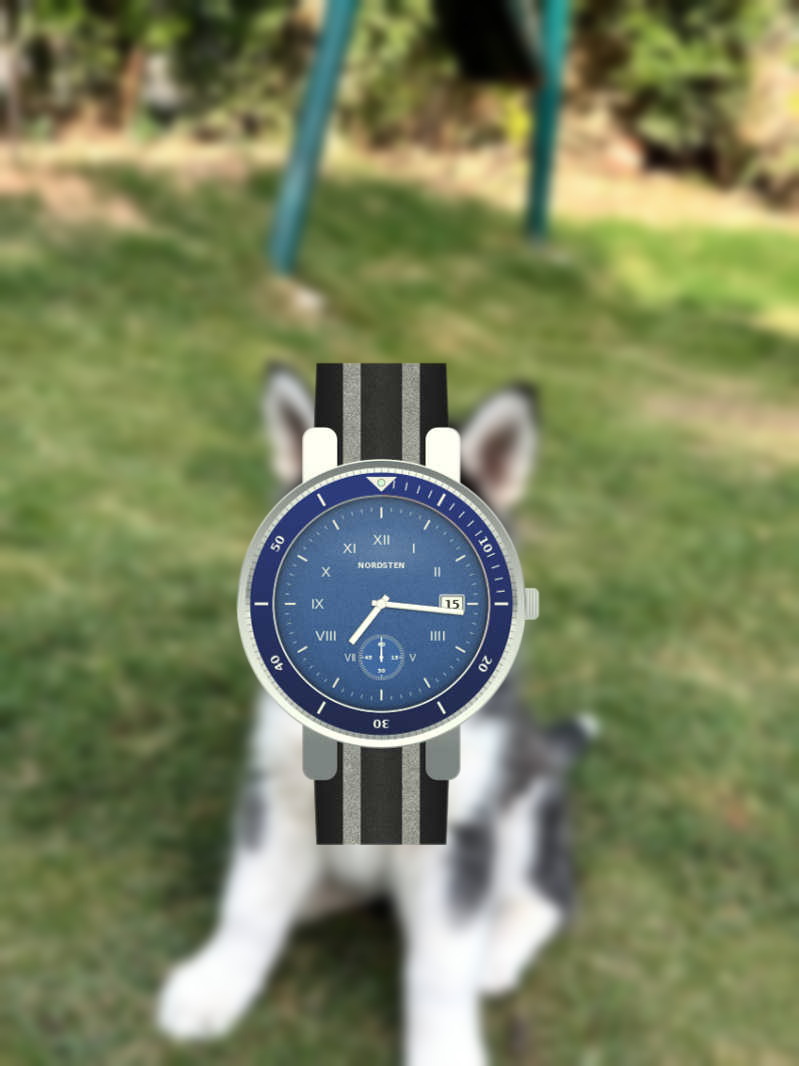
7:16
